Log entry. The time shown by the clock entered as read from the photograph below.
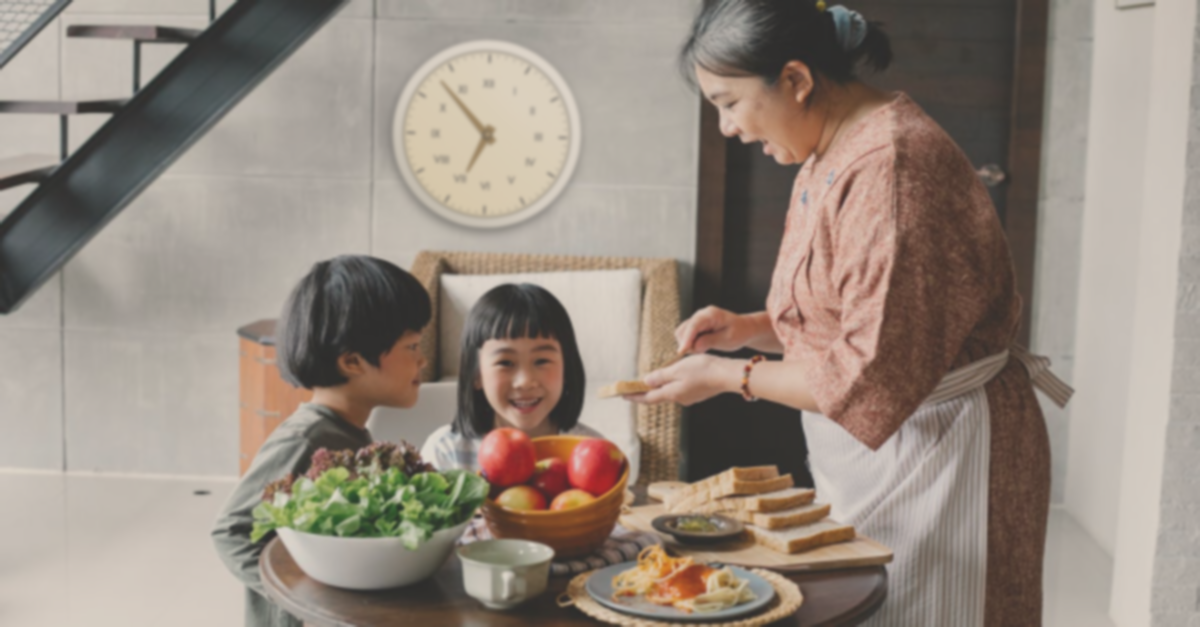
6:53
